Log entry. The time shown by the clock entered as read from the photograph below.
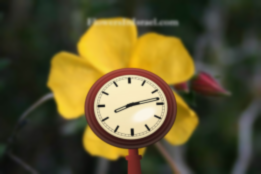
8:13
